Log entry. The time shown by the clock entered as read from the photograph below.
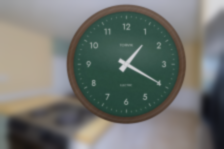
1:20
